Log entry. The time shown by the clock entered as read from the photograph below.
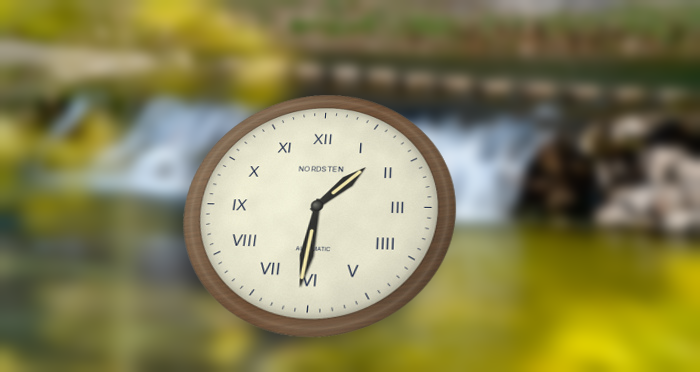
1:31
